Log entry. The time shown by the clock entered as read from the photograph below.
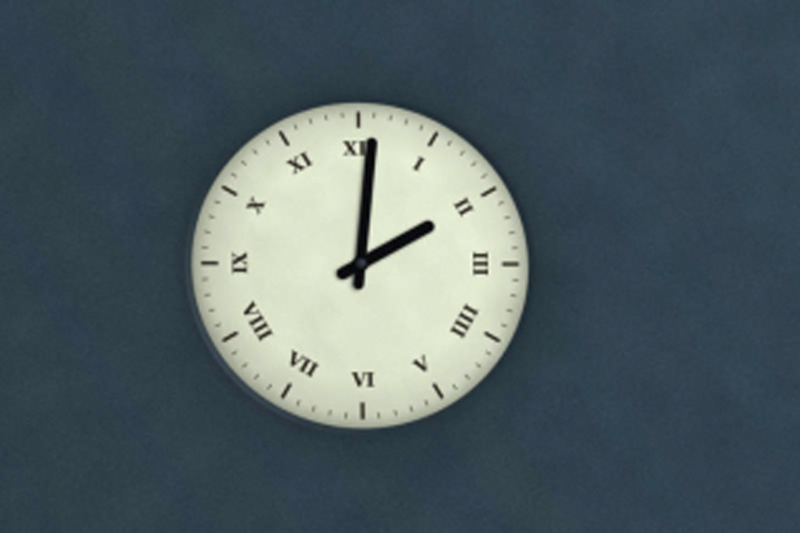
2:01
